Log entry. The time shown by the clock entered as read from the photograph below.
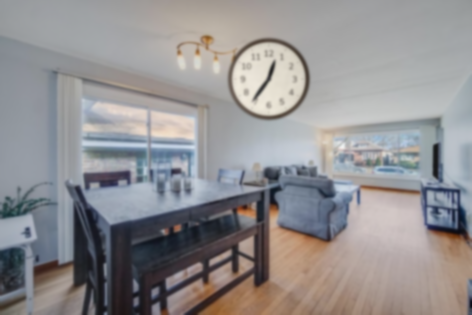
12:36
